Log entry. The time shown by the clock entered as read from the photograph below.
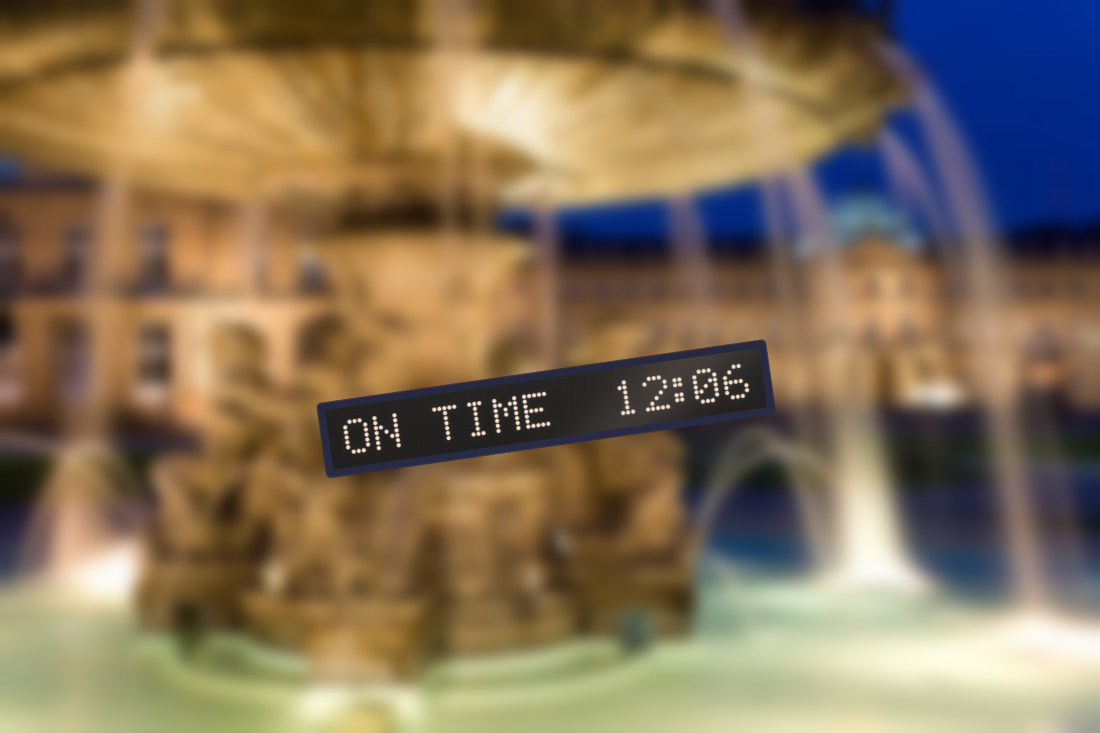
12:06
